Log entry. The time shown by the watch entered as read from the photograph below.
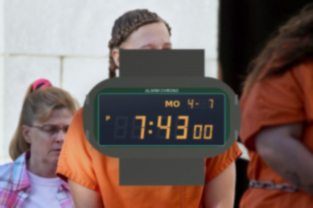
7:43:00
